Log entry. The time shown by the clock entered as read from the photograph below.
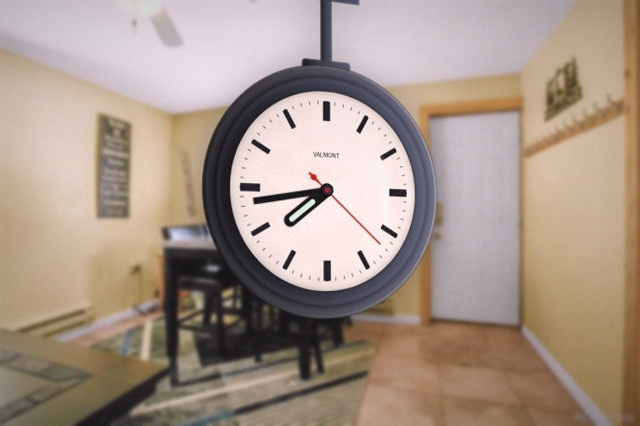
7:43:22
